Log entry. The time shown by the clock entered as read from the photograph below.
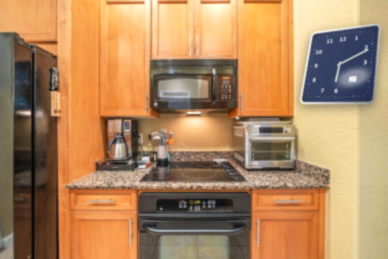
6:11
